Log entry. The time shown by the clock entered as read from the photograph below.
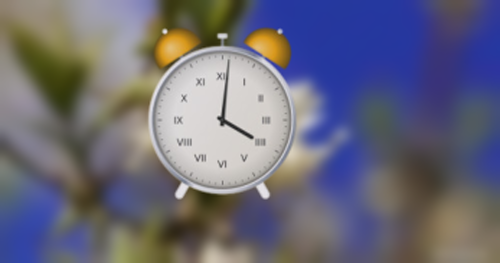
4:01
